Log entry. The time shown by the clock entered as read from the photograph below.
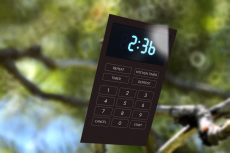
2:36
